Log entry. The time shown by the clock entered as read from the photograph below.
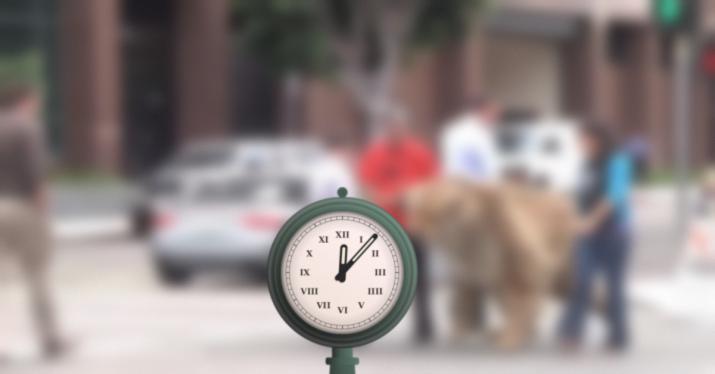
12:07
